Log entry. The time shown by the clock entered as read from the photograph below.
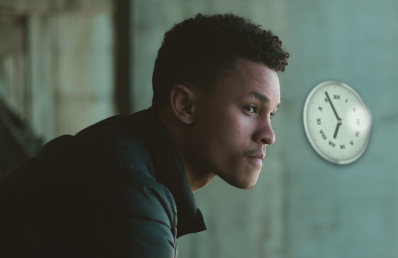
6:56
